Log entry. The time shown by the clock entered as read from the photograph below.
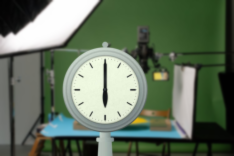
6:00
